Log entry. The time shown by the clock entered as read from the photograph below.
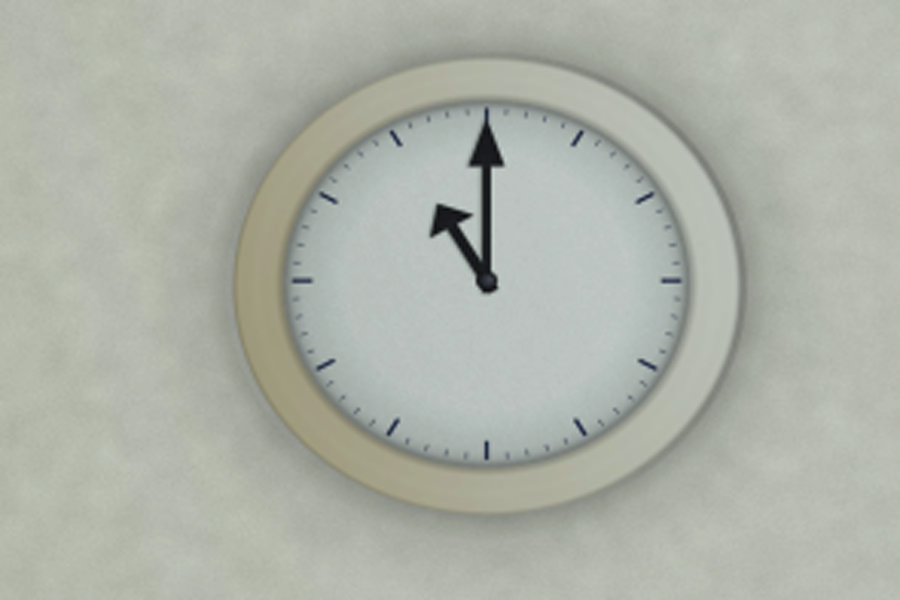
11:00
